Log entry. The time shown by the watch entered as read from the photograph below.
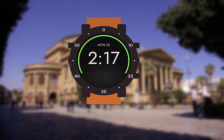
2:17
